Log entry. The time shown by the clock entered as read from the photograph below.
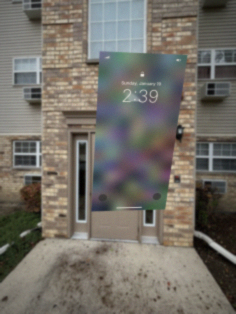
2:39
